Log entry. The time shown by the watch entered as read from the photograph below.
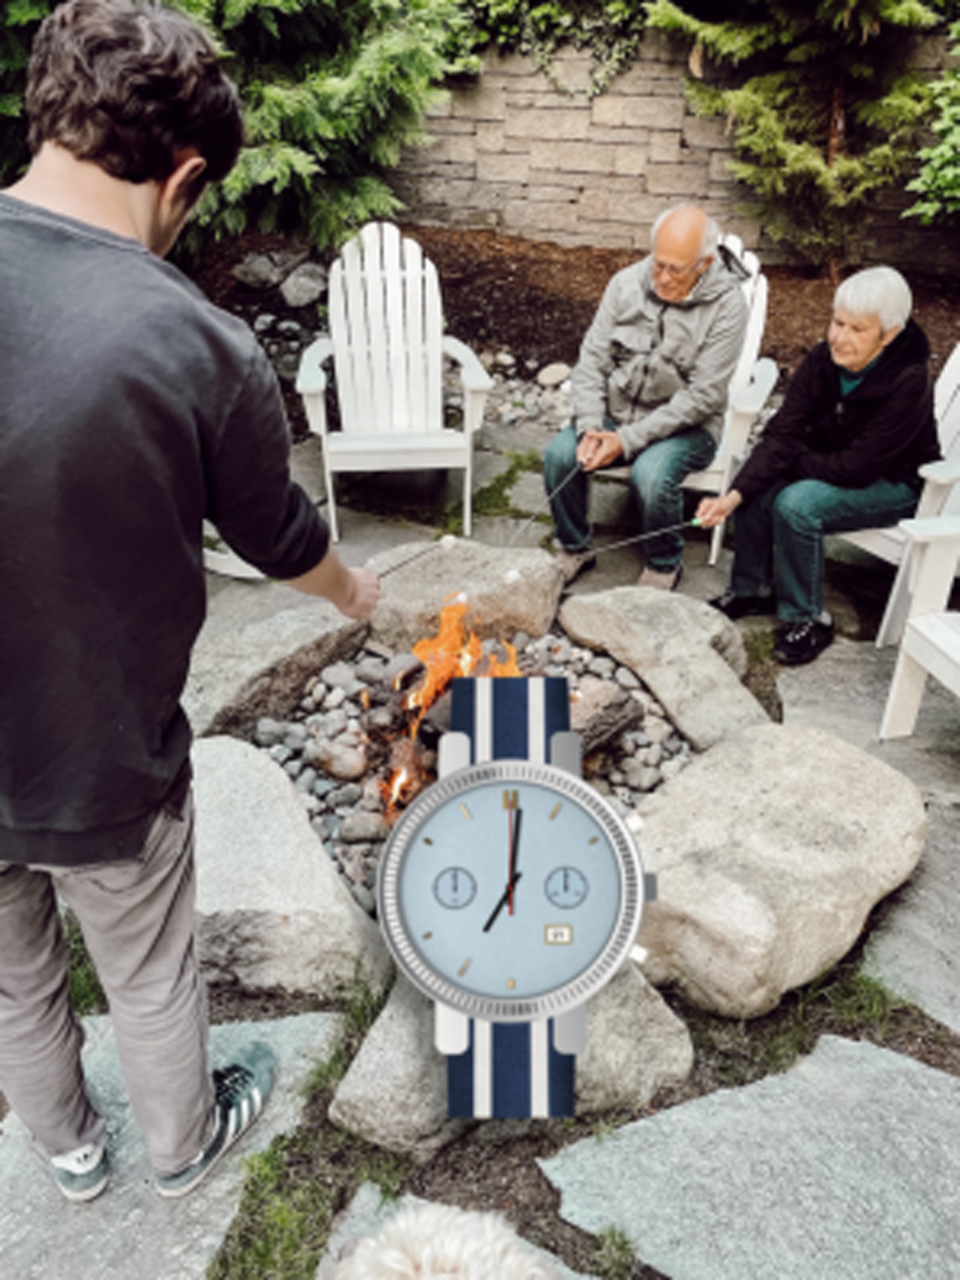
7:01
